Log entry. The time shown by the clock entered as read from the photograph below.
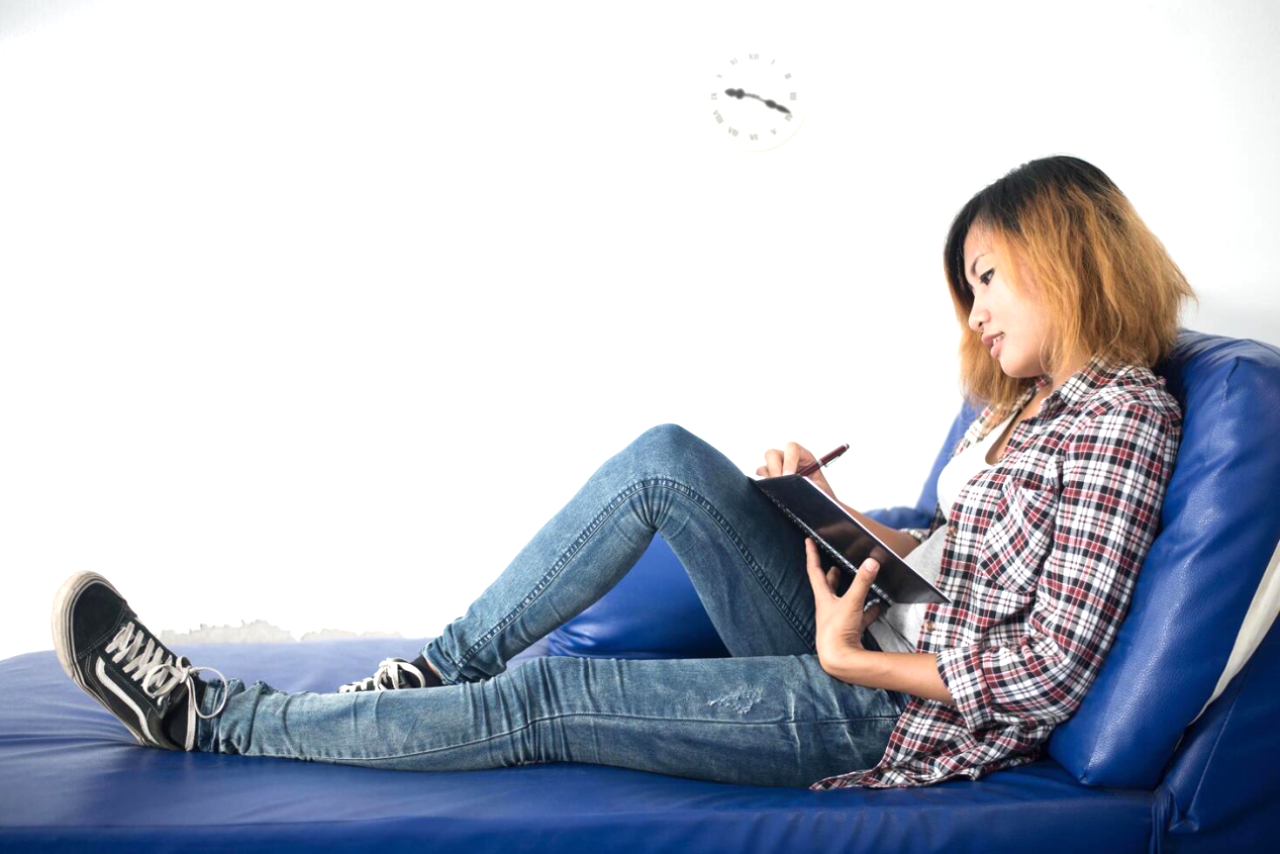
9:19
